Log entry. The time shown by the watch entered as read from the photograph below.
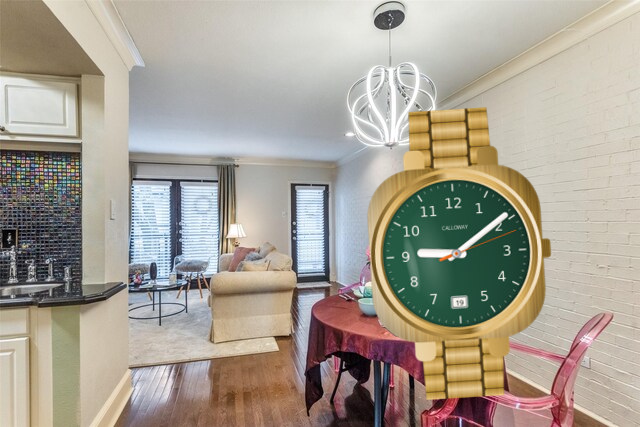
9:09:12
